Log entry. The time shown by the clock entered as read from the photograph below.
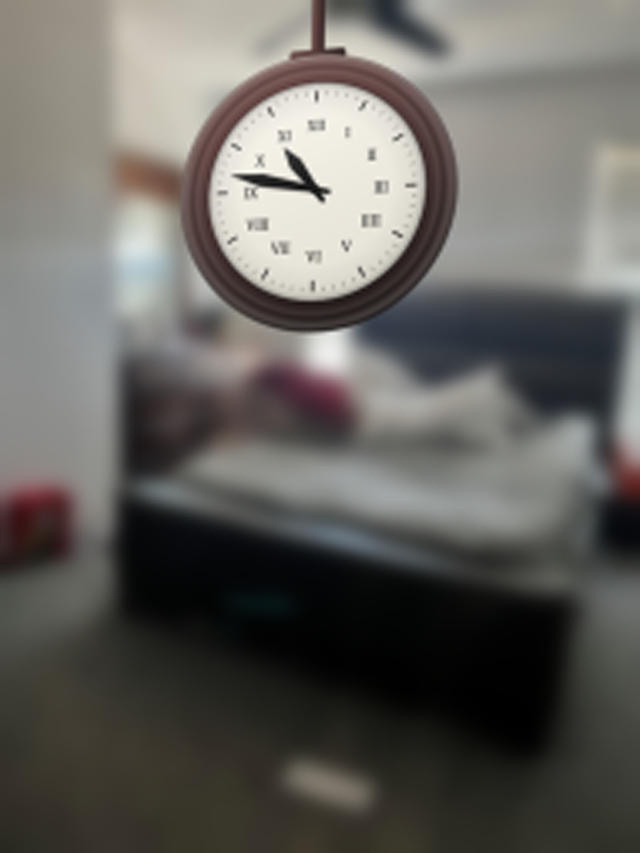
10:47
